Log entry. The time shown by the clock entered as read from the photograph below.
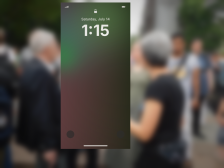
1:15
